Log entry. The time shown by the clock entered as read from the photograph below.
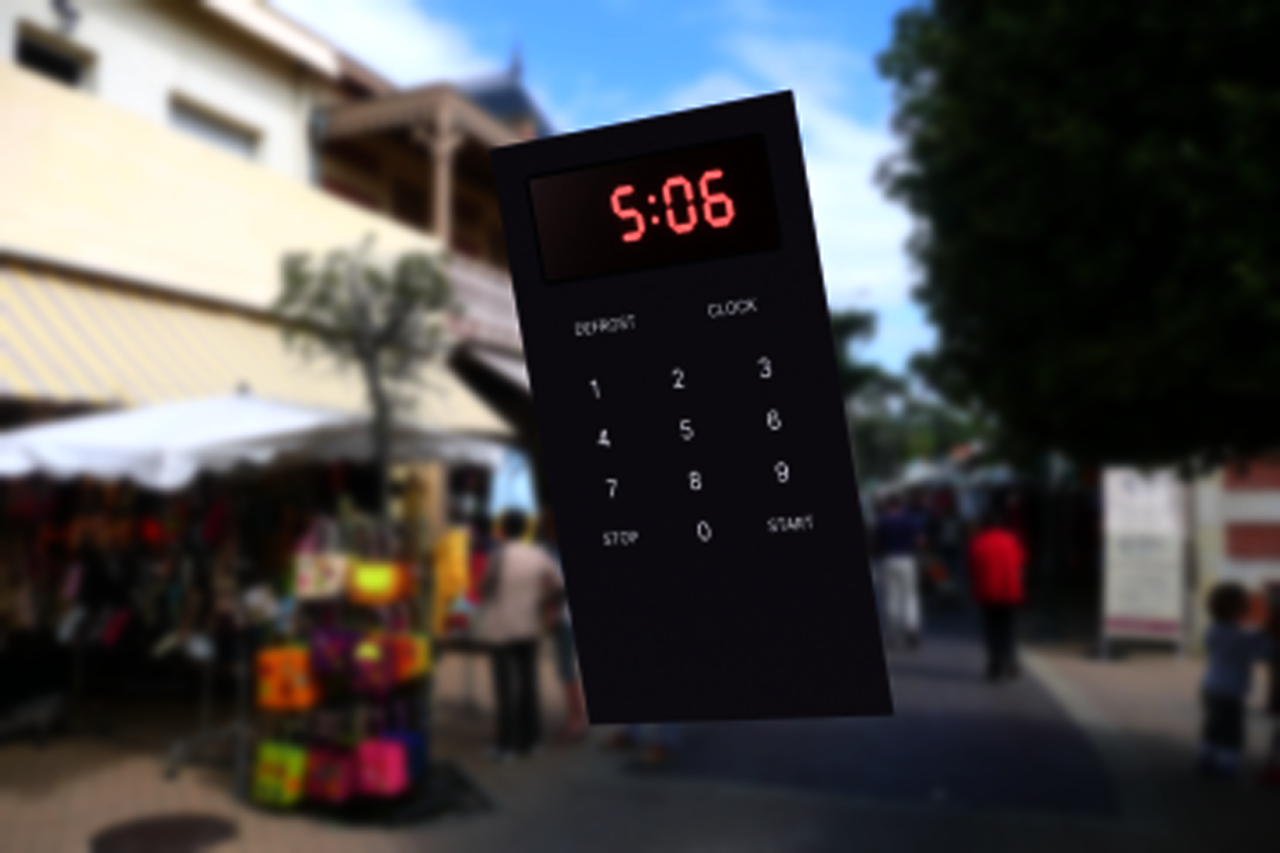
5:06
